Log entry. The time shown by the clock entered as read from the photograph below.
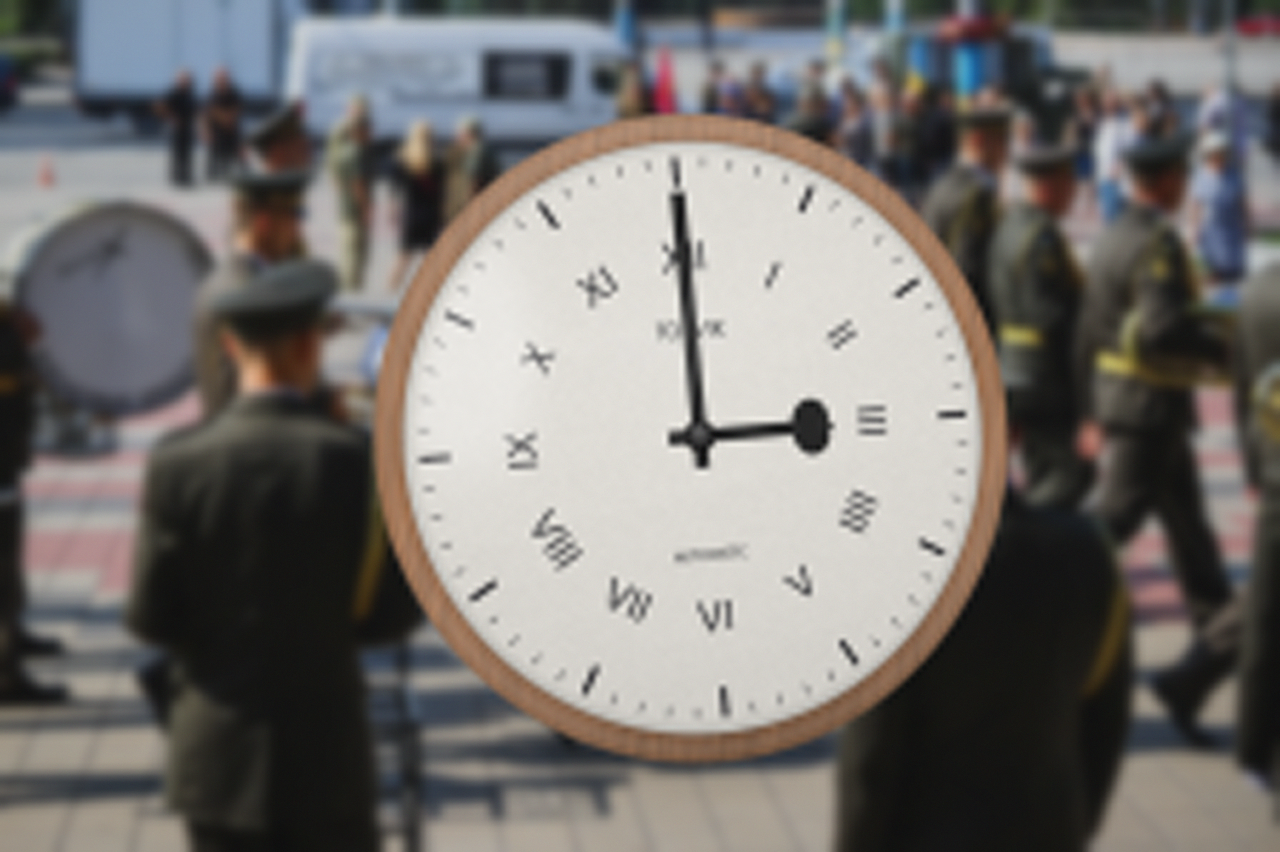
3:00
